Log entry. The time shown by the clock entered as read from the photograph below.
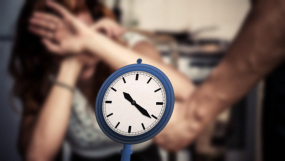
10:21
